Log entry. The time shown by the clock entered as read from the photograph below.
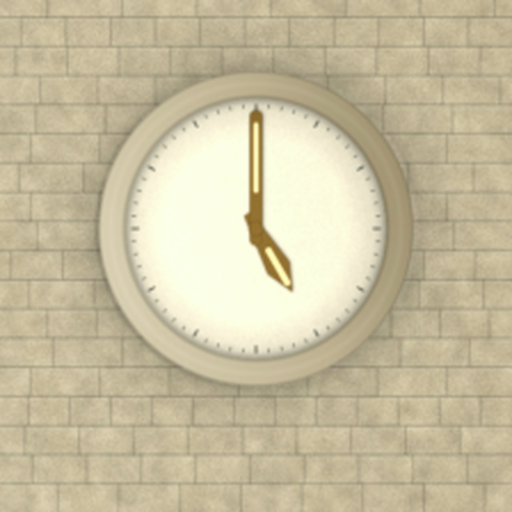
5:00
